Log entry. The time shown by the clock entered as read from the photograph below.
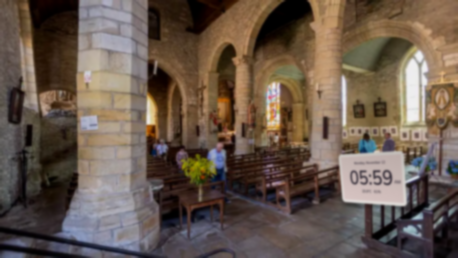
5:59
